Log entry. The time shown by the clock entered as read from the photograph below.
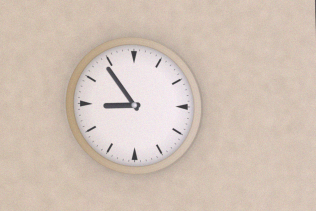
8:54
